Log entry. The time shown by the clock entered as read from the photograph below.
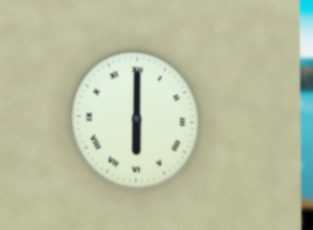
6:00
